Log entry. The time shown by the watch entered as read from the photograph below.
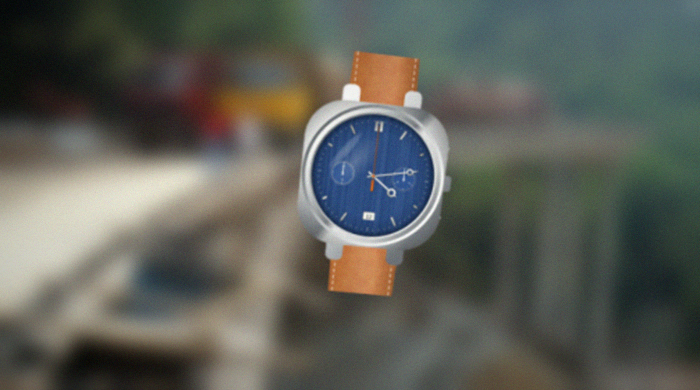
4:13
